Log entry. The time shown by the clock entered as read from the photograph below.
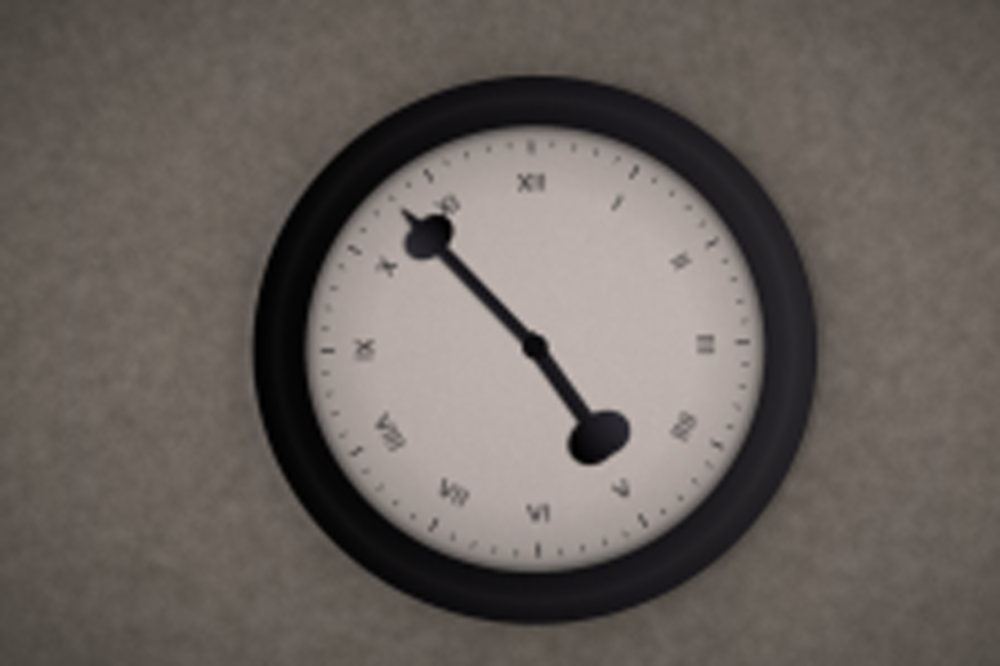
4:53
